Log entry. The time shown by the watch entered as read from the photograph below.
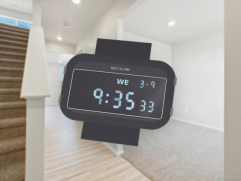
9:35:33
